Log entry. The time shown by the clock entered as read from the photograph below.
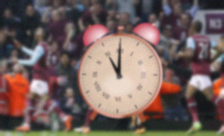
11:00
